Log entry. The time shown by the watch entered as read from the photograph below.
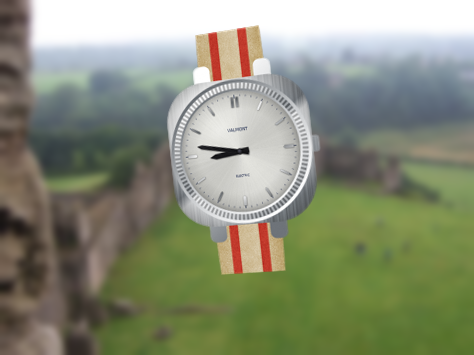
8:47
